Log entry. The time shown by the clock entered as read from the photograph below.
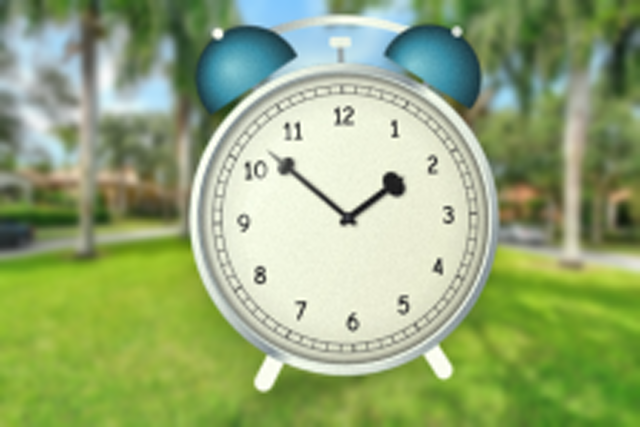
1:52
